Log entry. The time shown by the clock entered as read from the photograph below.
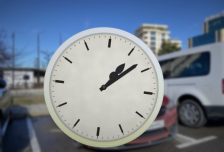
1:08
